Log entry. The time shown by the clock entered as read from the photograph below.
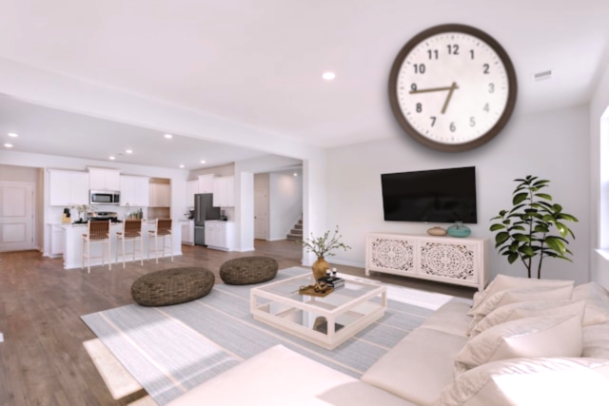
6:44
